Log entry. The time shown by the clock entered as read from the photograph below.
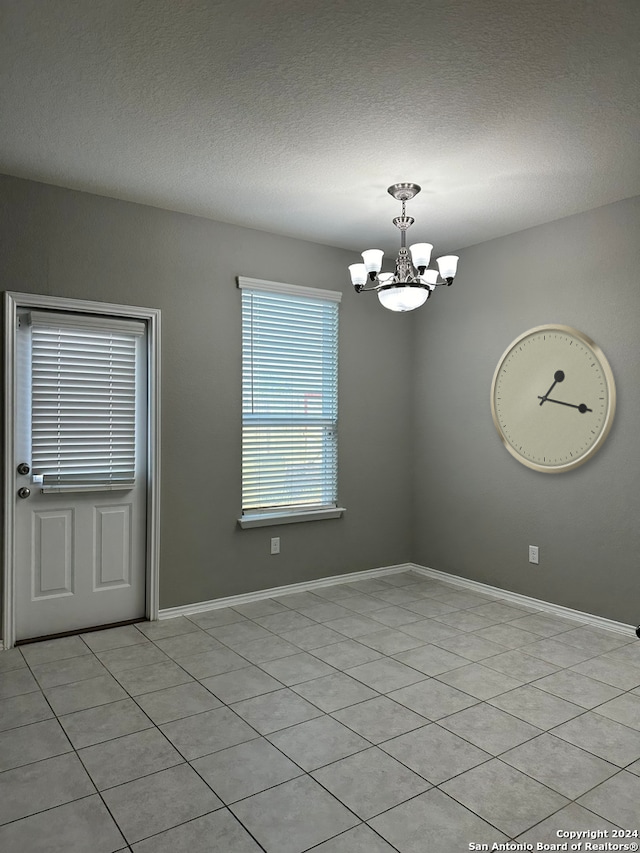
1:17
